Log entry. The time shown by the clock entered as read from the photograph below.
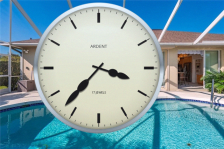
3:37
